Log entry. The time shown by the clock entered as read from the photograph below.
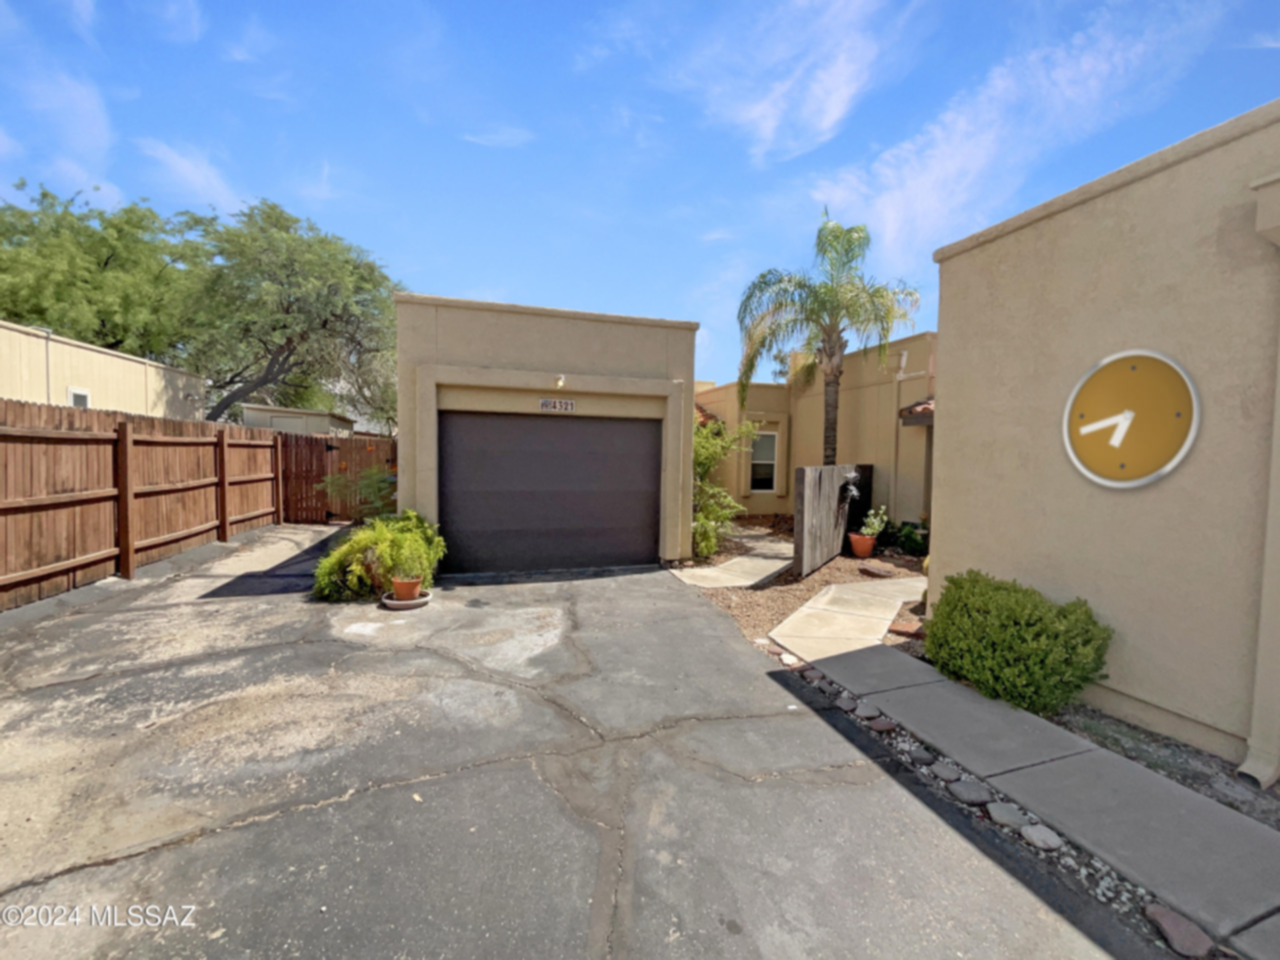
6:42
